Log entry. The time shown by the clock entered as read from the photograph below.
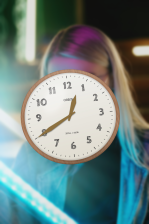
12:40
